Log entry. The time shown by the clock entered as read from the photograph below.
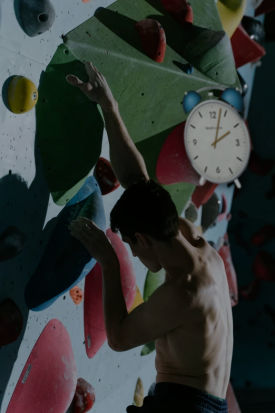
2:03
